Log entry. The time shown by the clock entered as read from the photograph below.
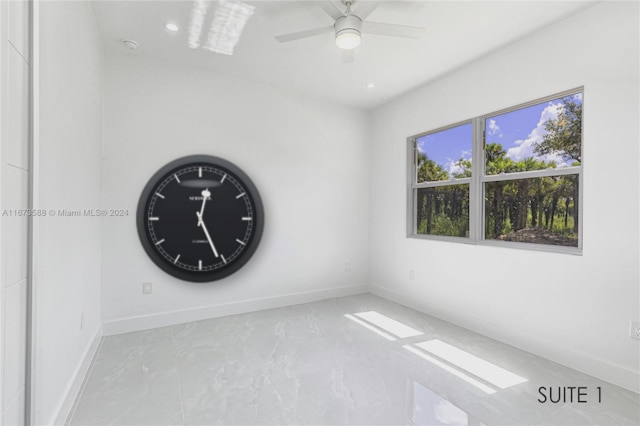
12:26
